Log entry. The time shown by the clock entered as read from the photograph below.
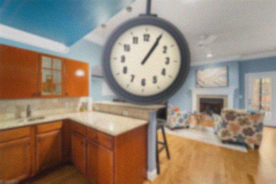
1:05
